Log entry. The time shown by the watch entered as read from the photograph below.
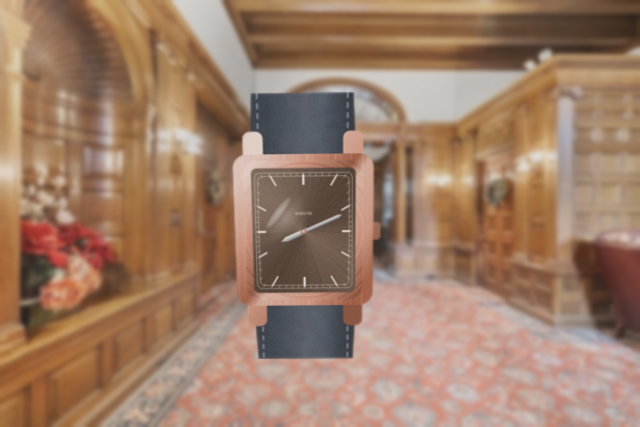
8:11
